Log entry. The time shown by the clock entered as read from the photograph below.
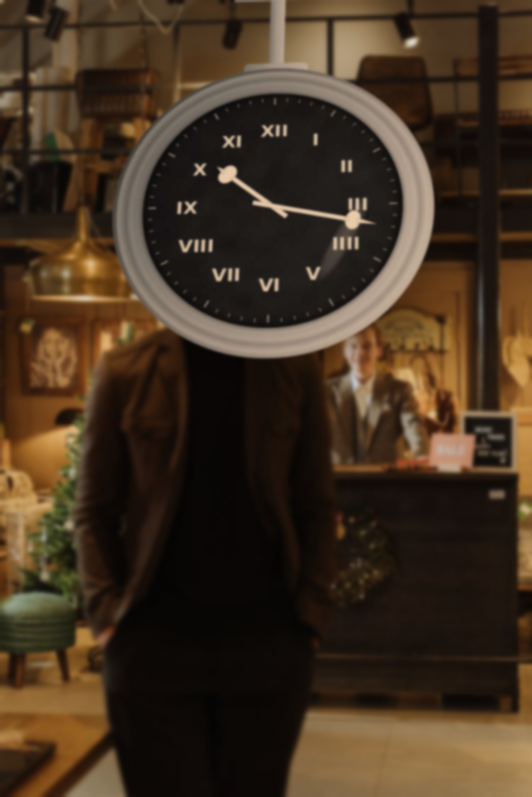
10:17
